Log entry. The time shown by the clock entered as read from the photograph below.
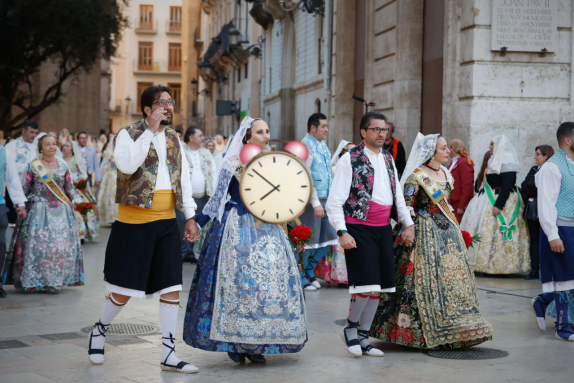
7:52
